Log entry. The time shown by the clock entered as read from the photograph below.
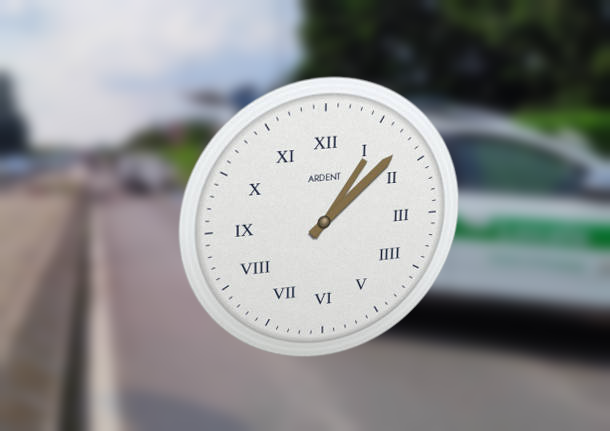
1:08
